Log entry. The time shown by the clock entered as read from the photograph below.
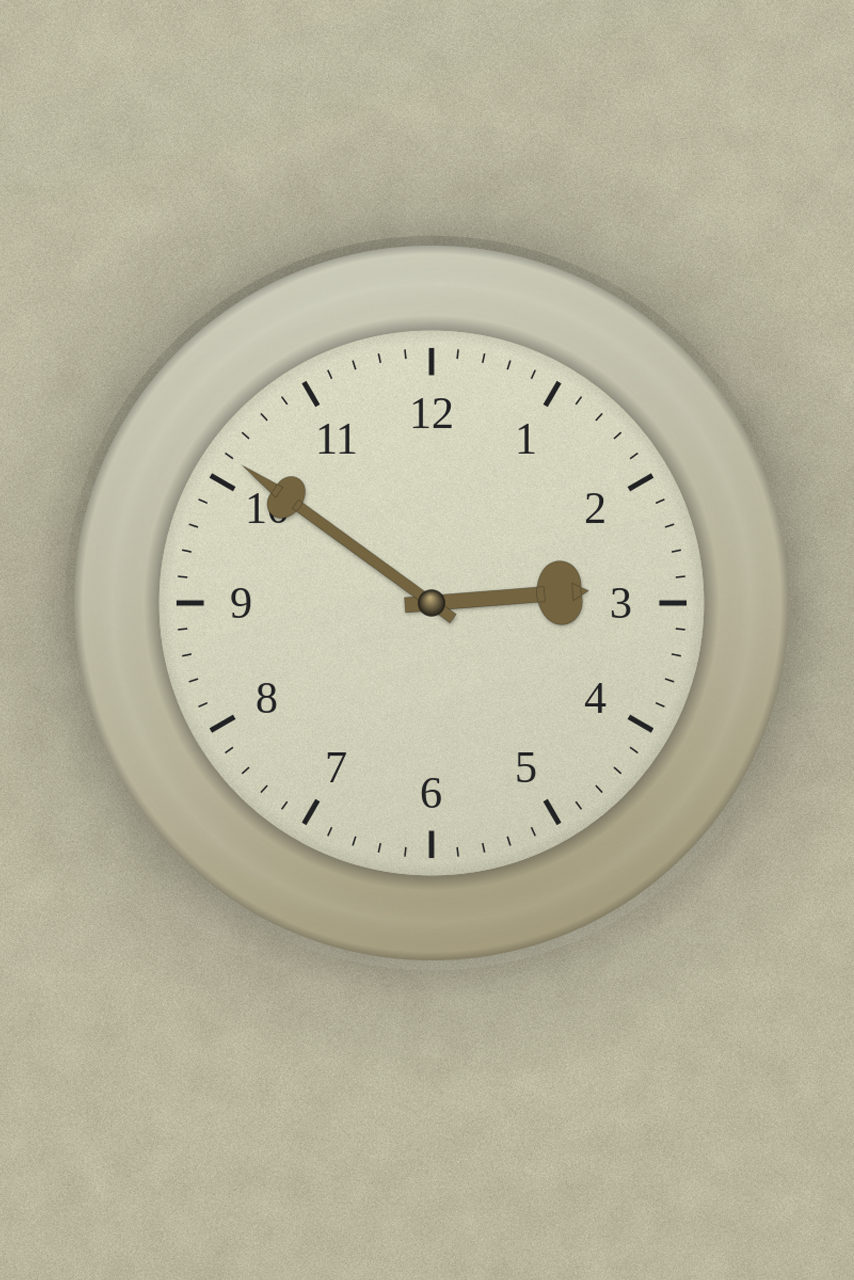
2:51
